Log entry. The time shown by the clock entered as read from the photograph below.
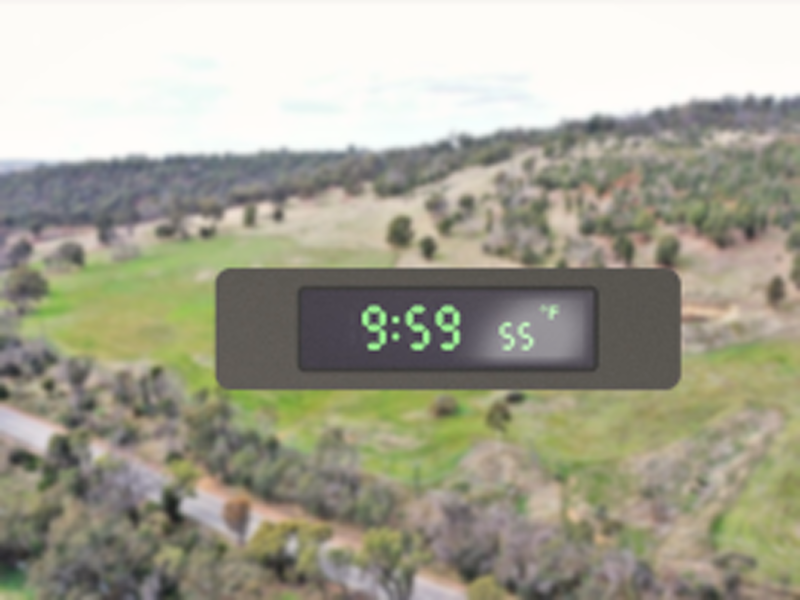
9:59
